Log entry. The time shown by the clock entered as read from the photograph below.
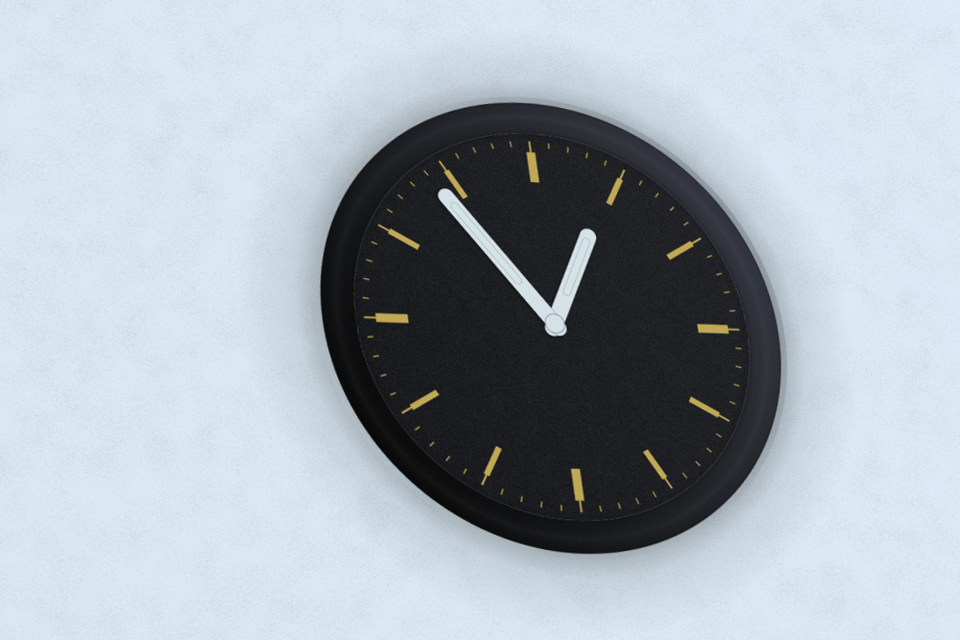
12:54
